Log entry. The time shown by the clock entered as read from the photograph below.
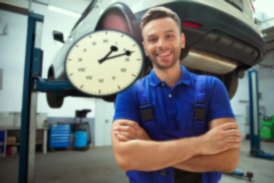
1:12
